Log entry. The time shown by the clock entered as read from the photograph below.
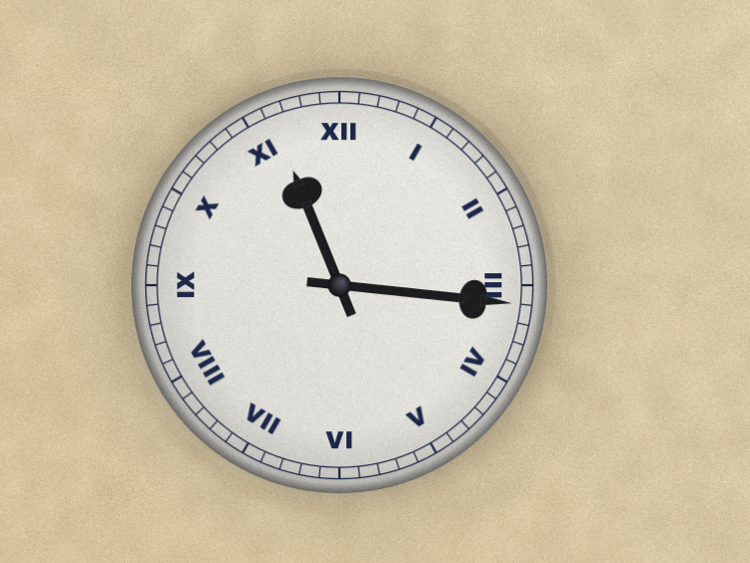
11:16
